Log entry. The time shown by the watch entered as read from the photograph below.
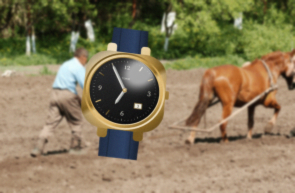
6:55
